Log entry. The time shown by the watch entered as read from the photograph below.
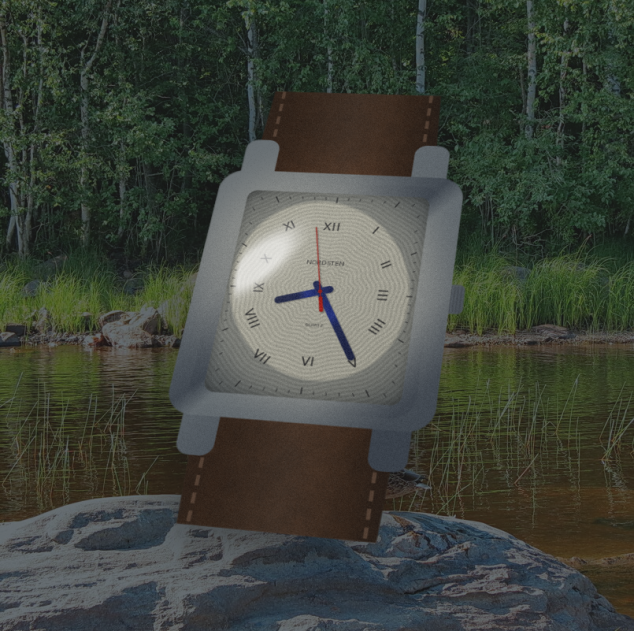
8:24:58
